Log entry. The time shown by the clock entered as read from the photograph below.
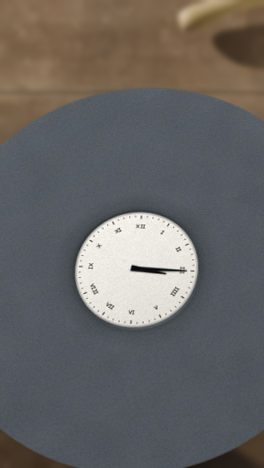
3:15
